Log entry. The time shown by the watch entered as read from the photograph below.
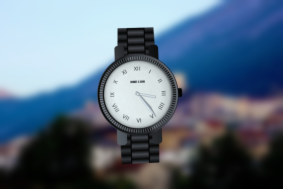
3:24
